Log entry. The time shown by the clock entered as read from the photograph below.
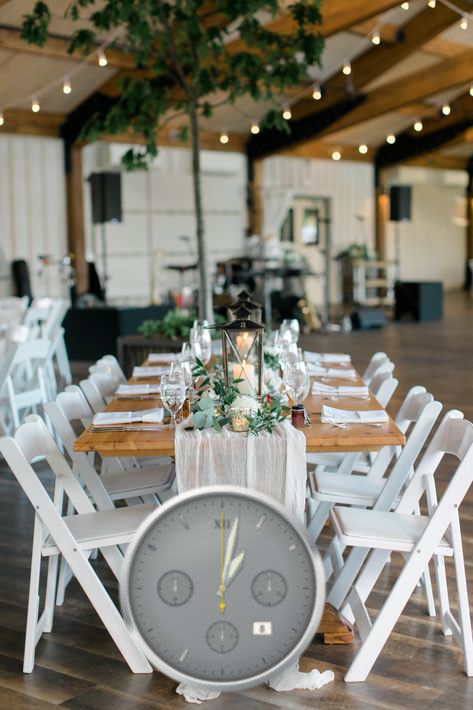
1:02
